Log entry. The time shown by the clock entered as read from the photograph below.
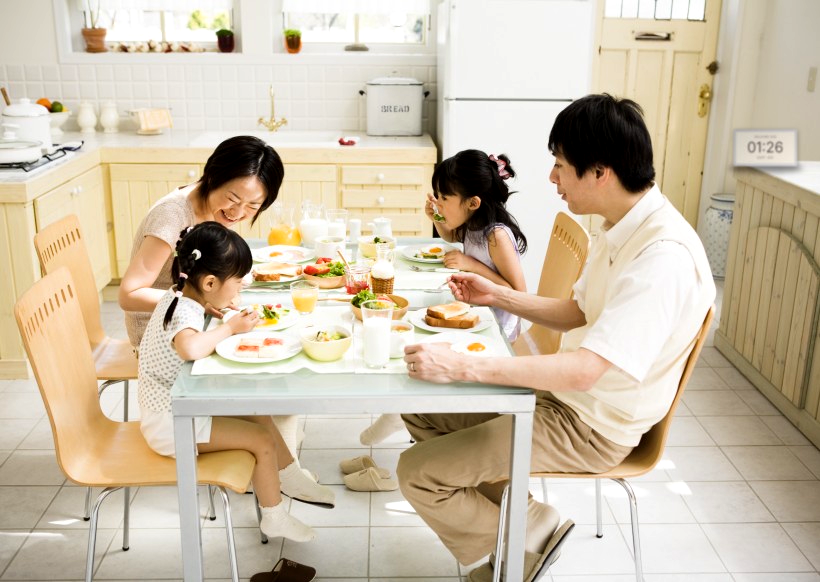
1:26
